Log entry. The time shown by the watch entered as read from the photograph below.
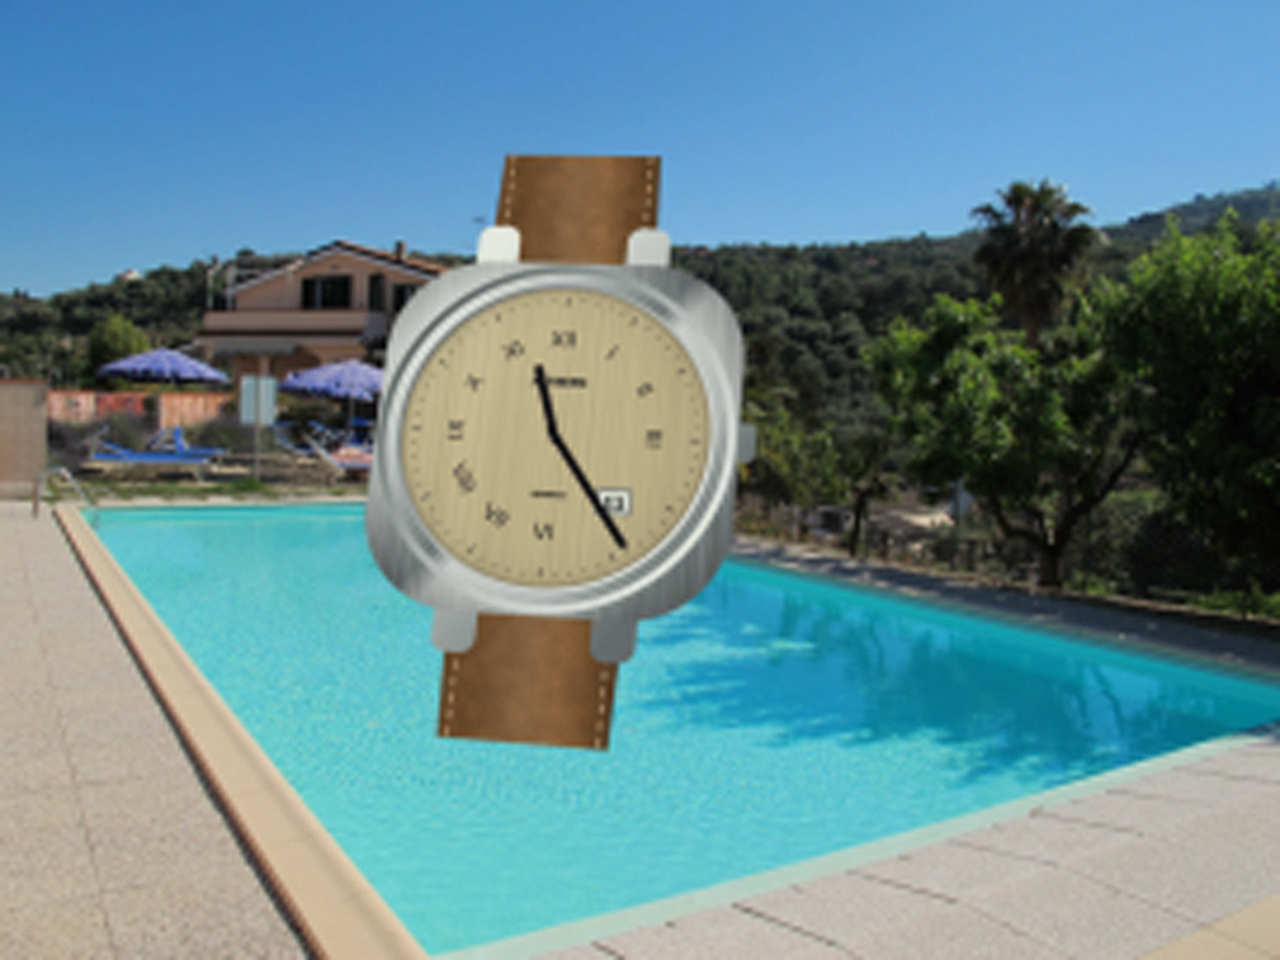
11:24
